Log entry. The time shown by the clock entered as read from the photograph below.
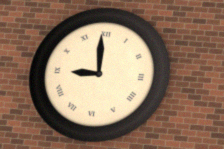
8:59
